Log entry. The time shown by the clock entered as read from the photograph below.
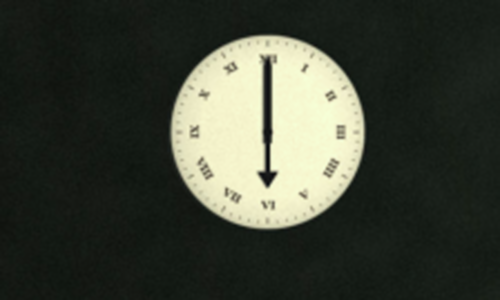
6:00
